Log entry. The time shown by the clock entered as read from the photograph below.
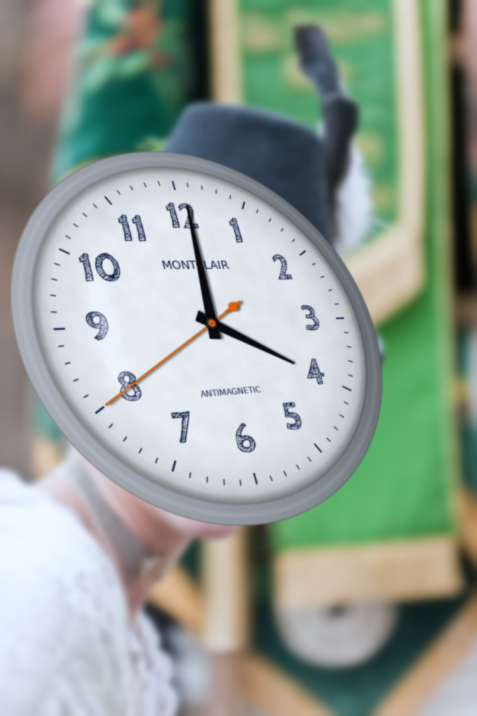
4:00:40
